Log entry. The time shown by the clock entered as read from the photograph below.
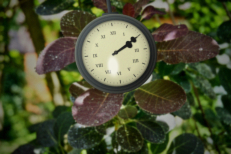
2:10
